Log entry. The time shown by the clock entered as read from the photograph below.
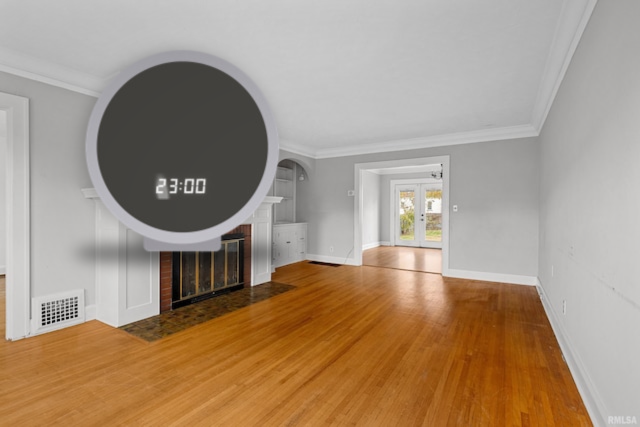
23:00
